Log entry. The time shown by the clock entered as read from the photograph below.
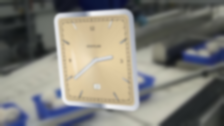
2:39
